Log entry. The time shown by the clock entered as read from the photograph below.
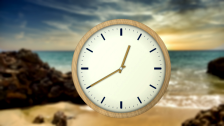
12:40
